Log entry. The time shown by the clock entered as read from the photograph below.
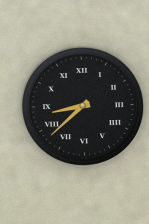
8:38
